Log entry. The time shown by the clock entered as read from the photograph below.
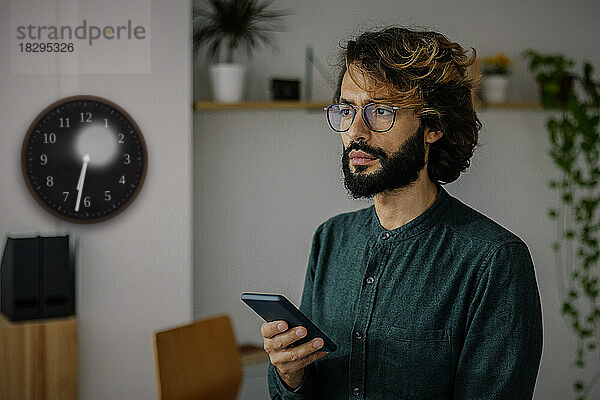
6:32
